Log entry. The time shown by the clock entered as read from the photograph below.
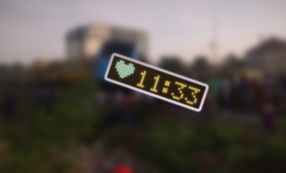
11:33
